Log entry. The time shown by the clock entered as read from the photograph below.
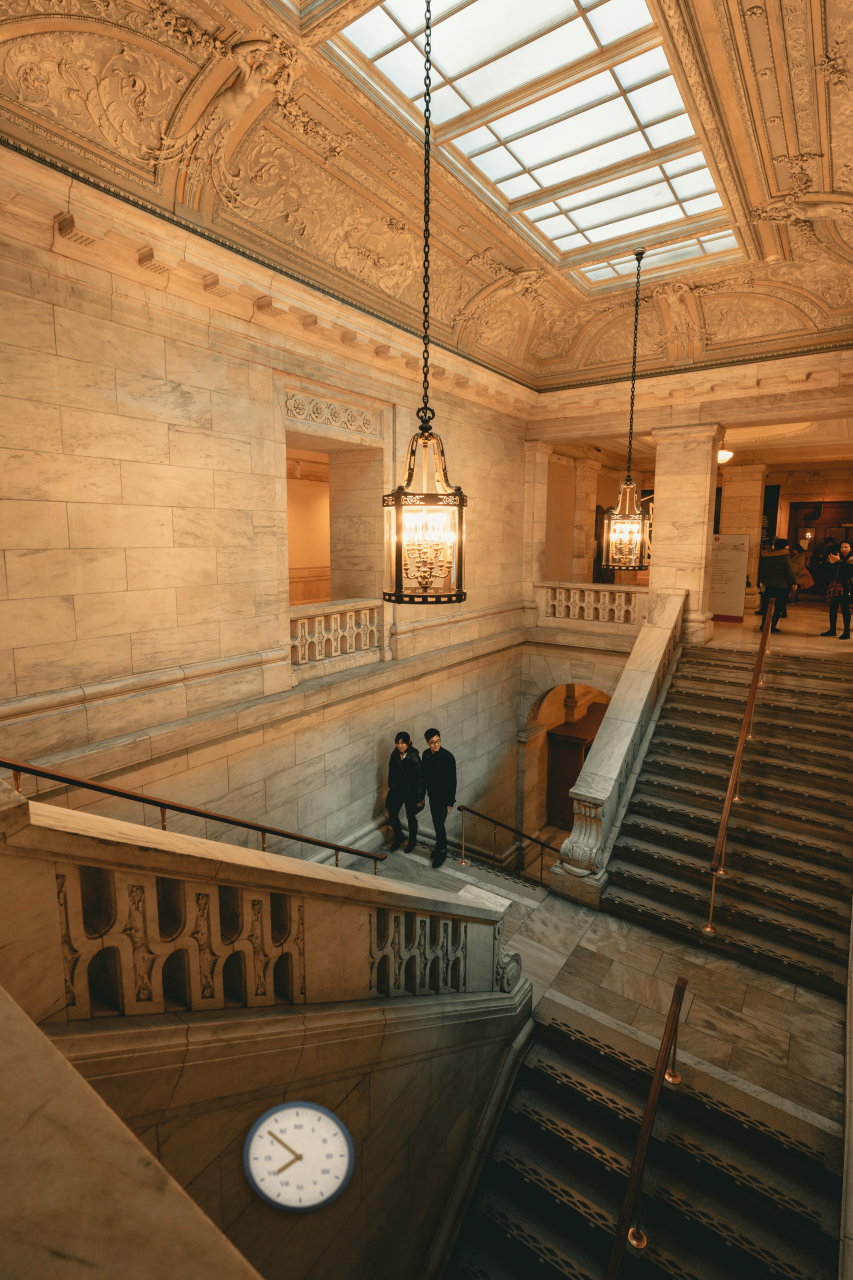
7:52
